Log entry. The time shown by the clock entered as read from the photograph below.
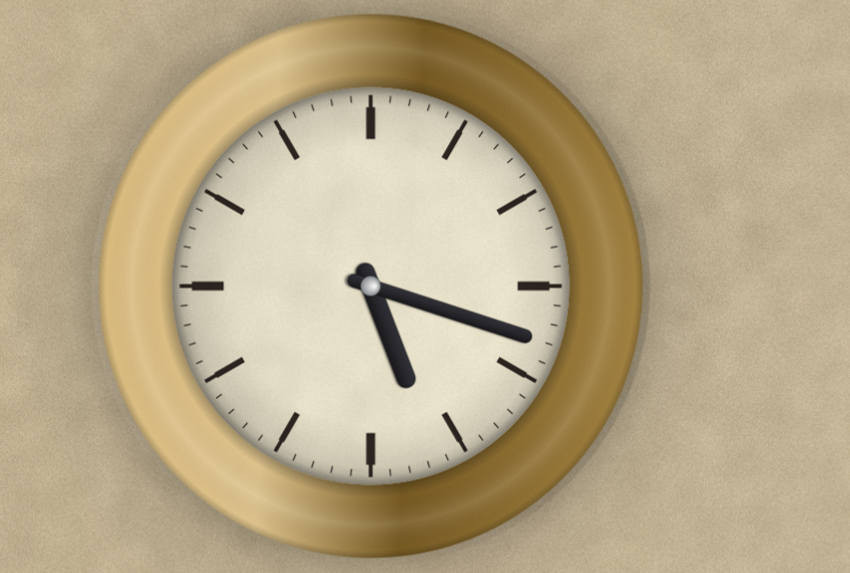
5:18
